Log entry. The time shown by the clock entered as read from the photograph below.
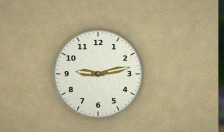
9:13
